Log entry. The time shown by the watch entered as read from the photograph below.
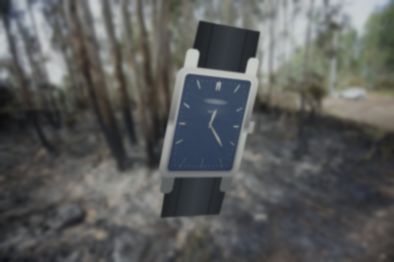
12:23
